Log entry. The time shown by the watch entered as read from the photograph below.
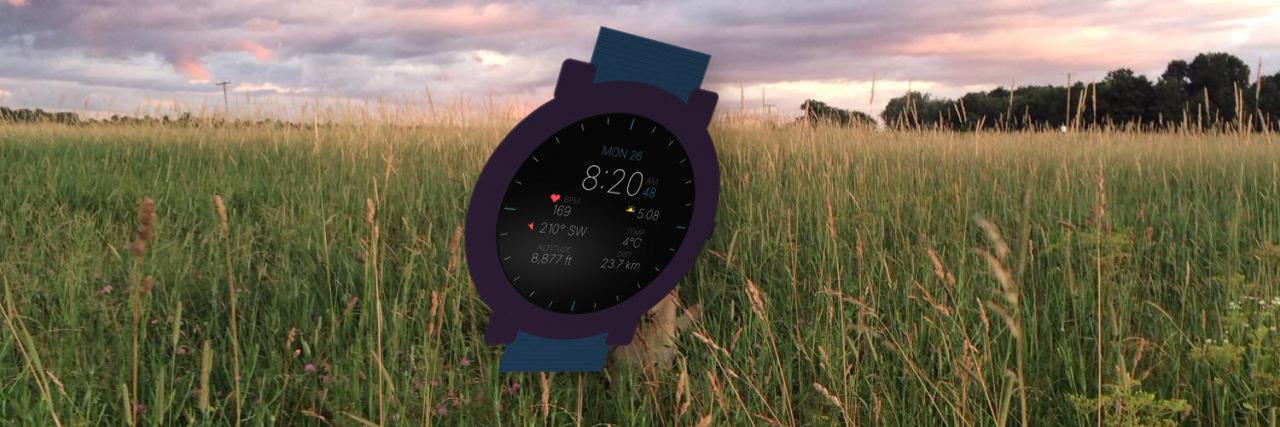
8:20:48
